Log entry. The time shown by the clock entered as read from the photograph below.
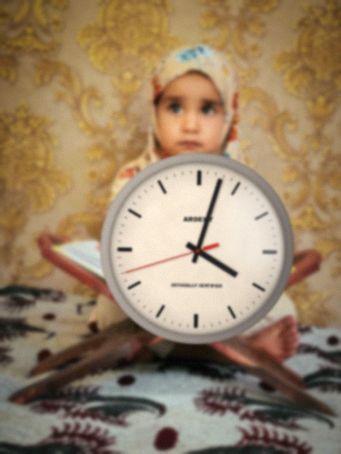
4:02:42
